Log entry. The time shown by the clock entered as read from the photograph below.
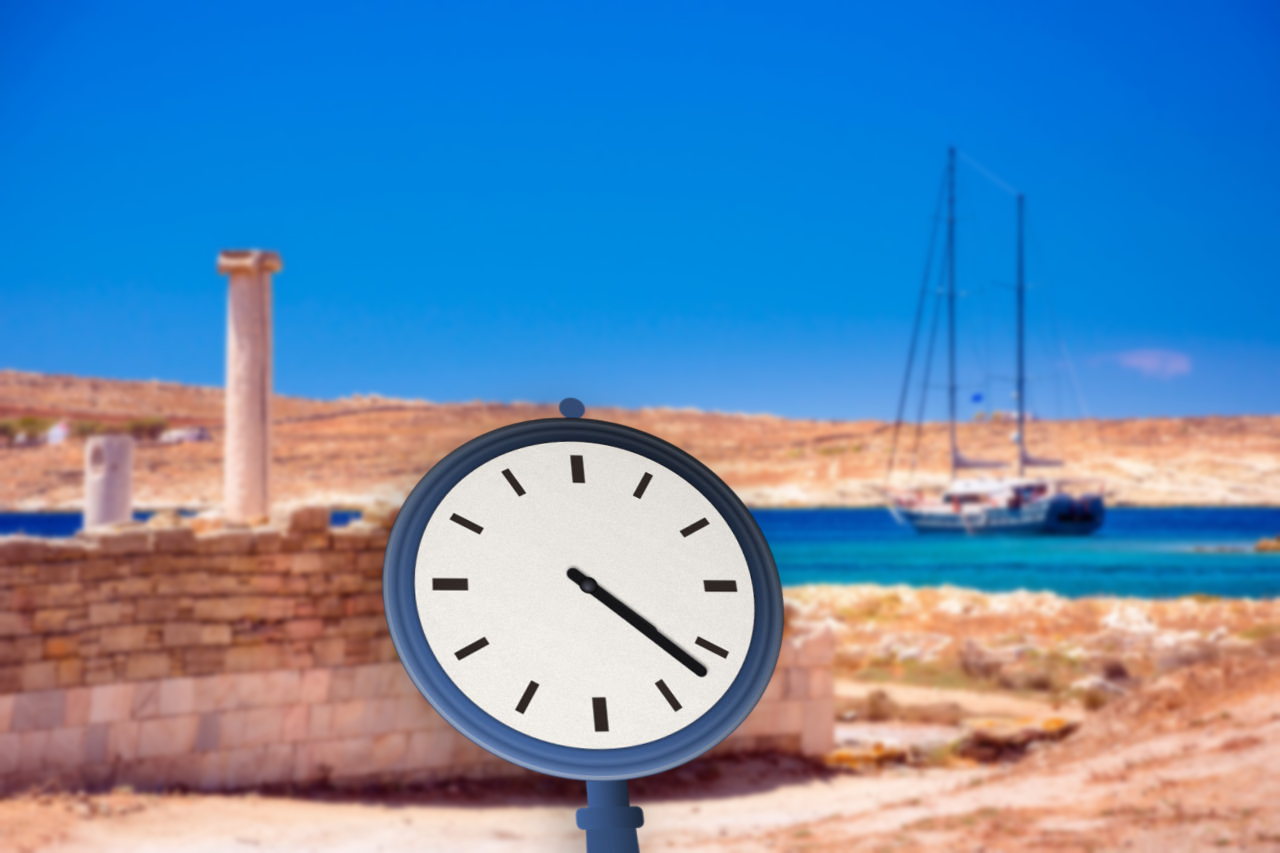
4:22
